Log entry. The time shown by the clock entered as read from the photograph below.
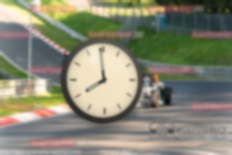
7:59
